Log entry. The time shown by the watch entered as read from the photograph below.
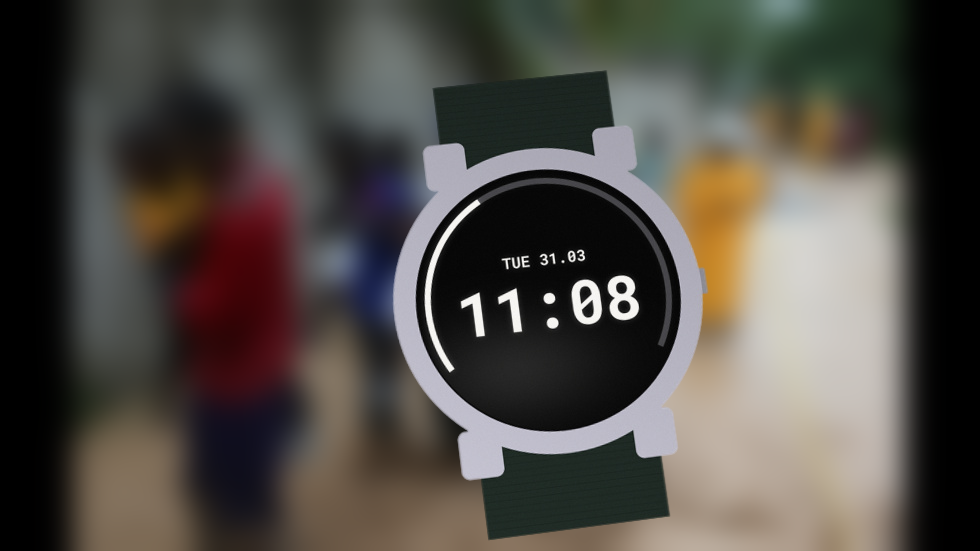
11:08
